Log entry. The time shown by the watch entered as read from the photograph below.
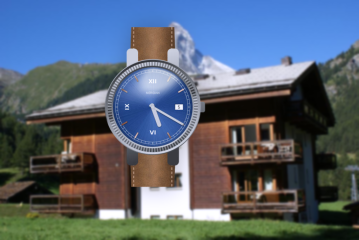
5:20
